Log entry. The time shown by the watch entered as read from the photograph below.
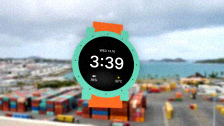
3:39
